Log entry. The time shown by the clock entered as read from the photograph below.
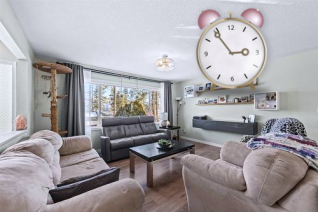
2:54
